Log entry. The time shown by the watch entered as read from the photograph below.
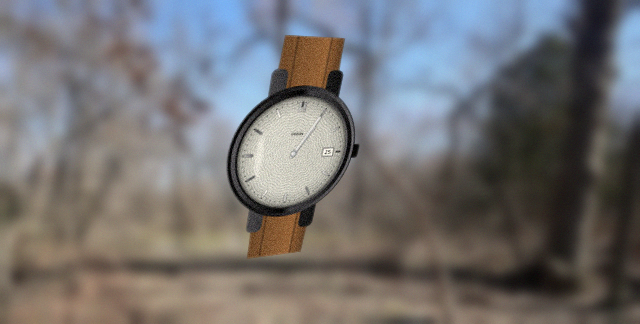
1:05
